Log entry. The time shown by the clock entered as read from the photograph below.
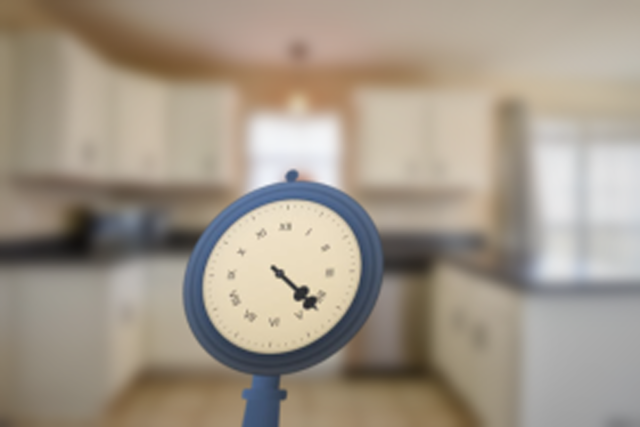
4:22
